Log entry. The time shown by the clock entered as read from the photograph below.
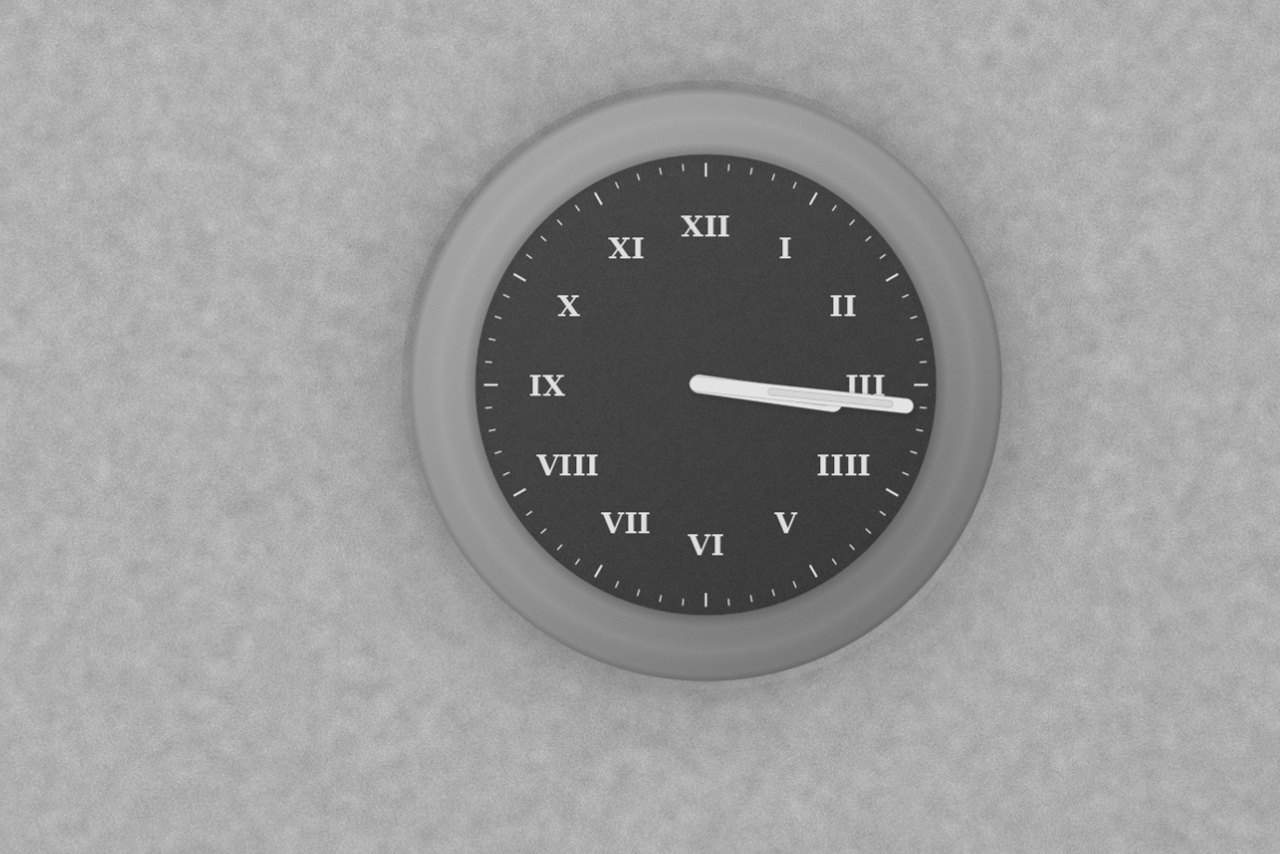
3:16
